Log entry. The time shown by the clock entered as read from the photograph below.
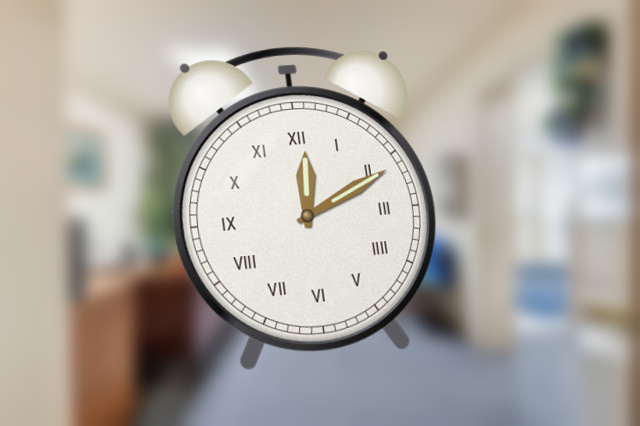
12:11
